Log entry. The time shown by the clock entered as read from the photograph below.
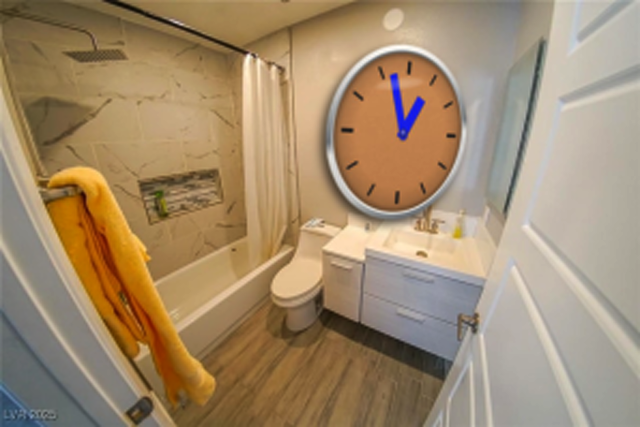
12:57
